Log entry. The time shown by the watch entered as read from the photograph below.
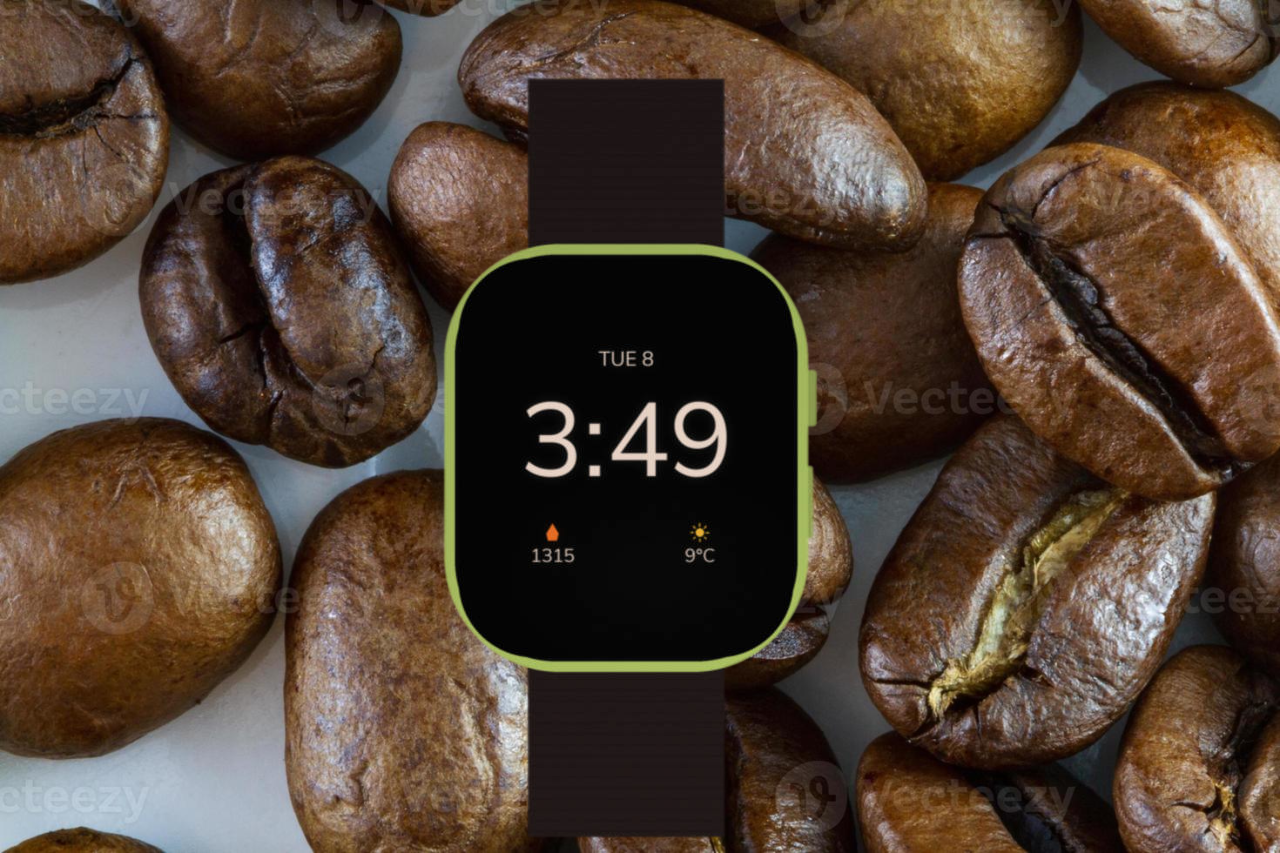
3:49
